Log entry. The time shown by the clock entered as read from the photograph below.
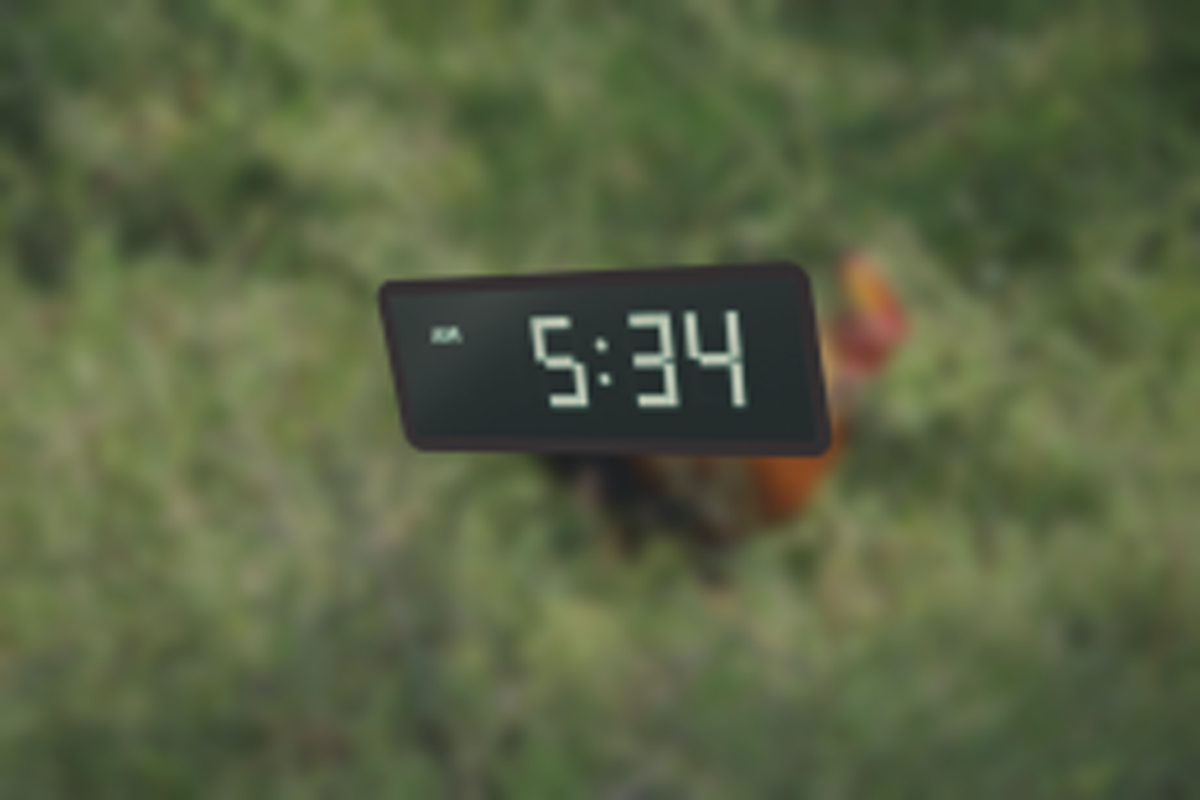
5:34
